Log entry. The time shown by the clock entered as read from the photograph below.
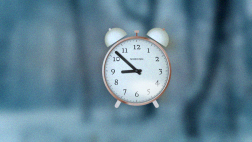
8:52
